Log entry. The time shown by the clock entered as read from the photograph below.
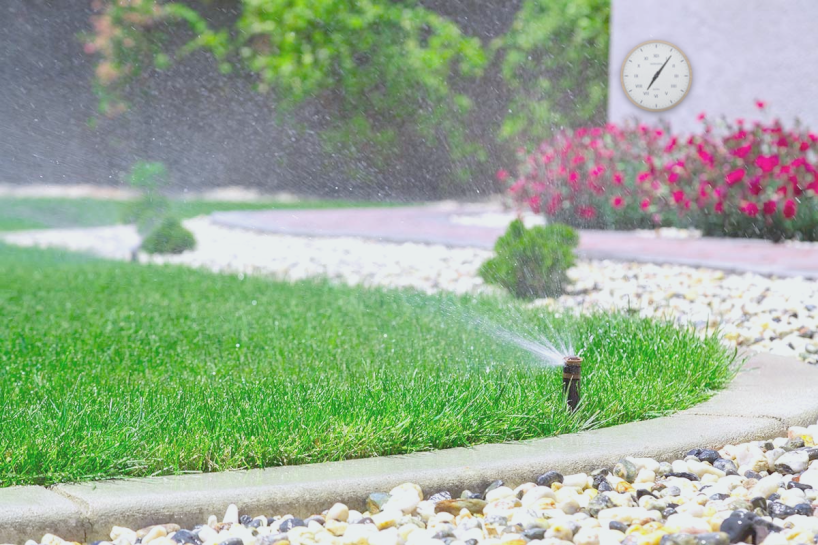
7:06
